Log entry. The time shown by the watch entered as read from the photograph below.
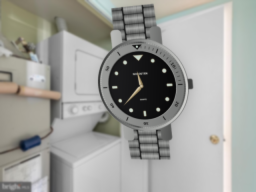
11:38
